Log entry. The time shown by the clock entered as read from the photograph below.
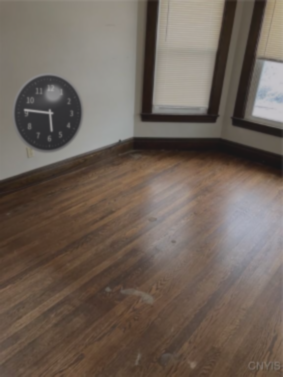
5:46
